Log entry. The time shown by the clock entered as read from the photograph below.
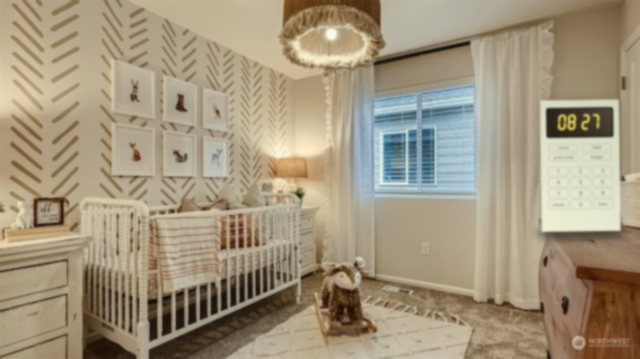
8:27
